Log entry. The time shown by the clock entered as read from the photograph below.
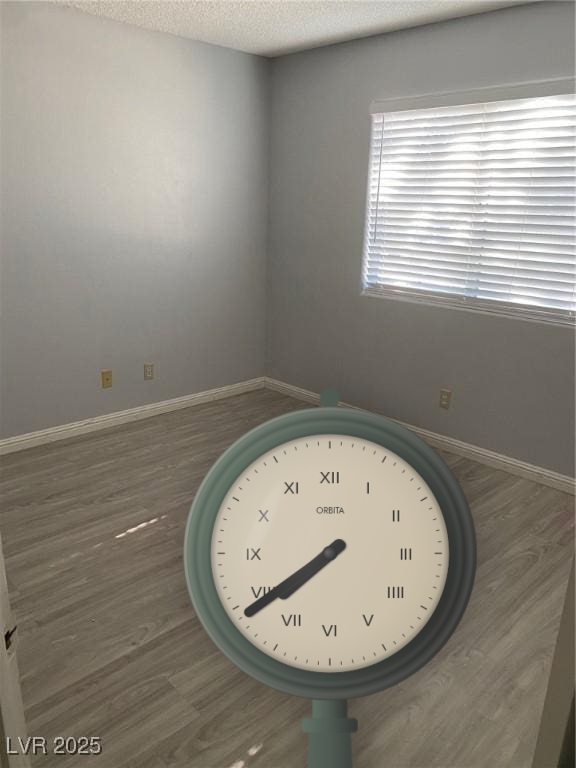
7:39
